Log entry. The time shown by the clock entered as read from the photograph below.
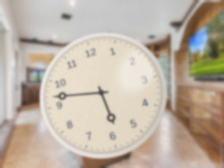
5:47
